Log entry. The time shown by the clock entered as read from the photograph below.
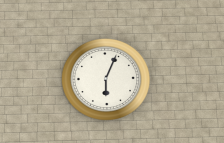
6:04
